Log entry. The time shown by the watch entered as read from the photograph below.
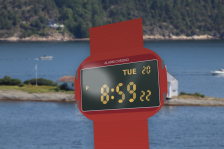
8:59:22
